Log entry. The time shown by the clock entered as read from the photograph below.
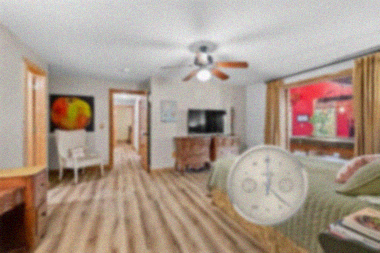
12:22
